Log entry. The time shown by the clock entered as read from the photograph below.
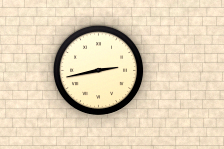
2:43
